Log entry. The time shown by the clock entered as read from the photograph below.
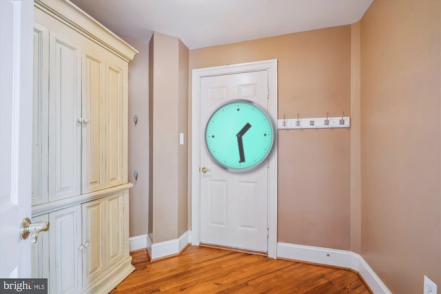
1:29
